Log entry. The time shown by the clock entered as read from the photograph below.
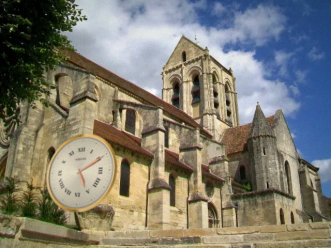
5:10
